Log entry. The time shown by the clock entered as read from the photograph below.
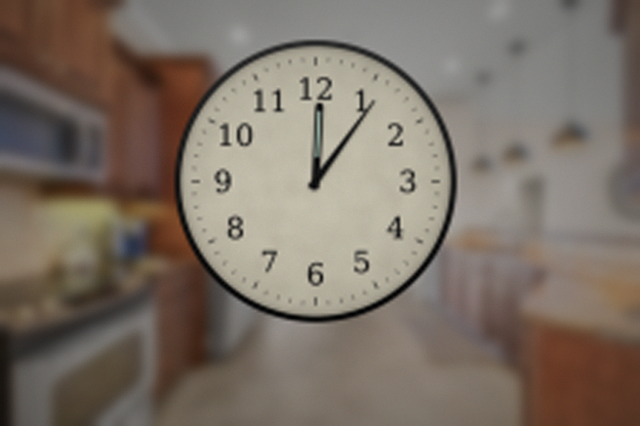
12:06
